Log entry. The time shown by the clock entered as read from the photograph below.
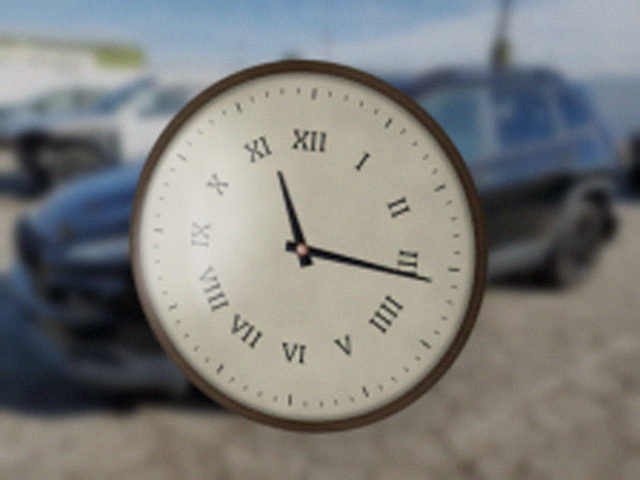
11:16
